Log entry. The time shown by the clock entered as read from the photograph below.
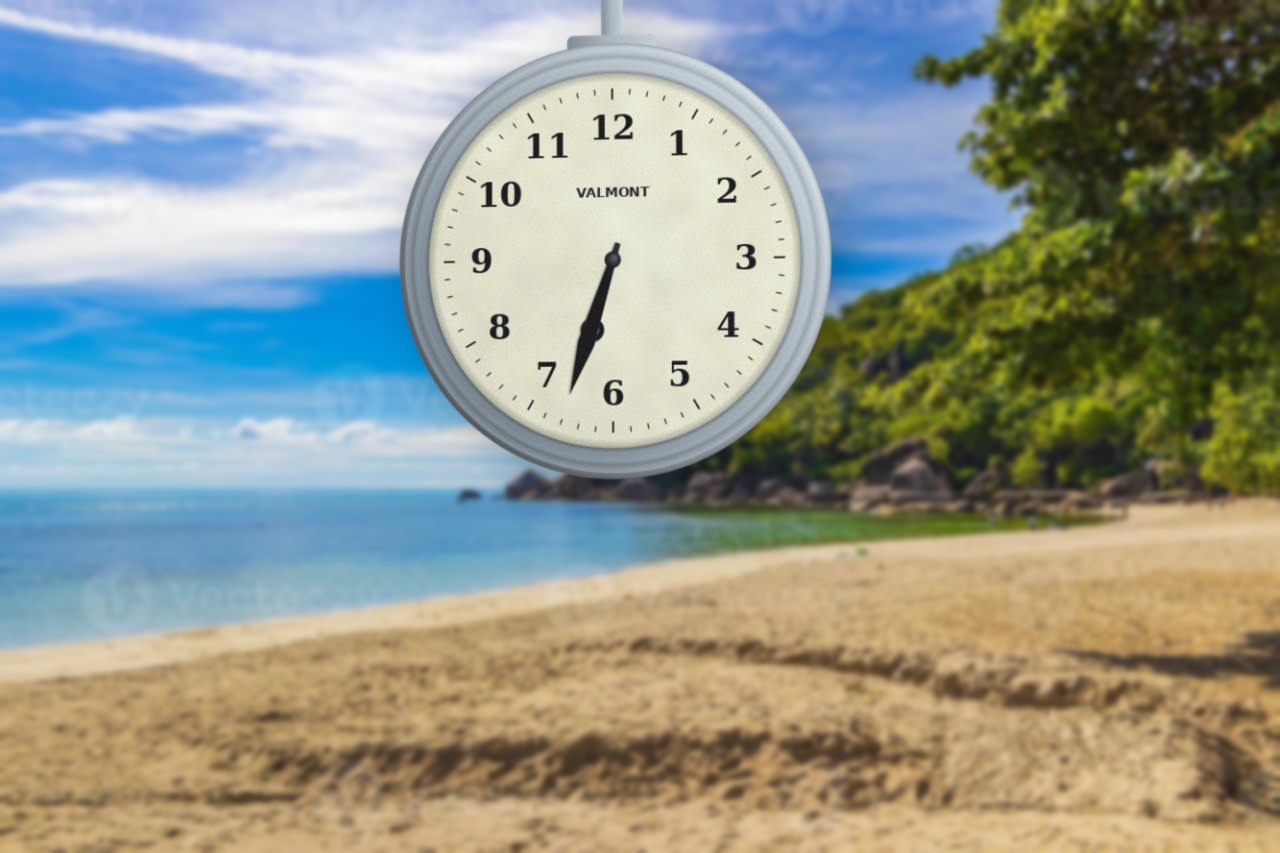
6:33
